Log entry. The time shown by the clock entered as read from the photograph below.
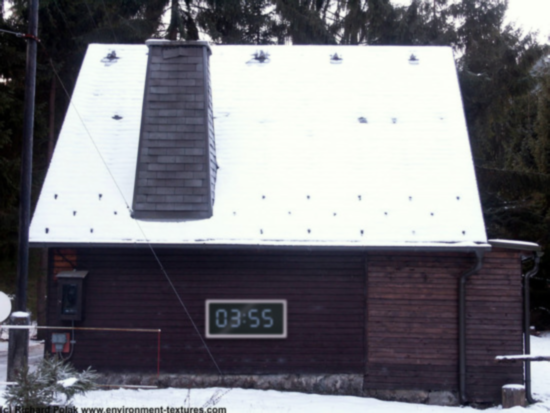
3:55
